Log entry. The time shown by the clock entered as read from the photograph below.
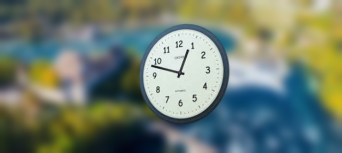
12:48
